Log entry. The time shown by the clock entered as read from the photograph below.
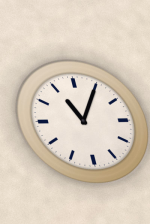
11:05
